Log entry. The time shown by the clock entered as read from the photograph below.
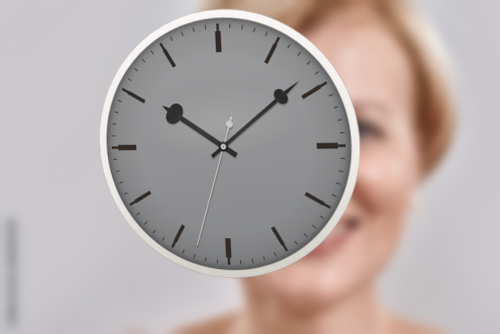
10:08:33
